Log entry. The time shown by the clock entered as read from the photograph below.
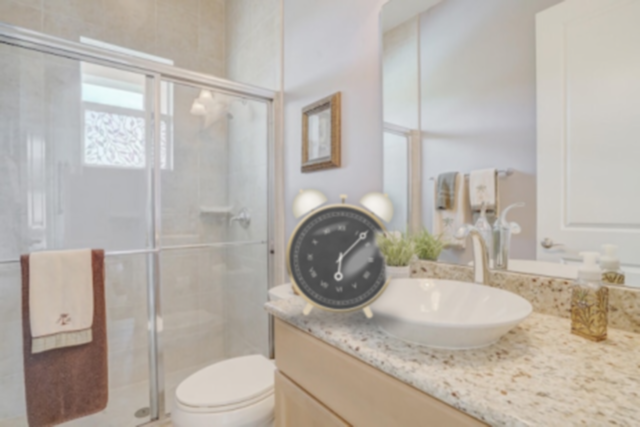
6:07
